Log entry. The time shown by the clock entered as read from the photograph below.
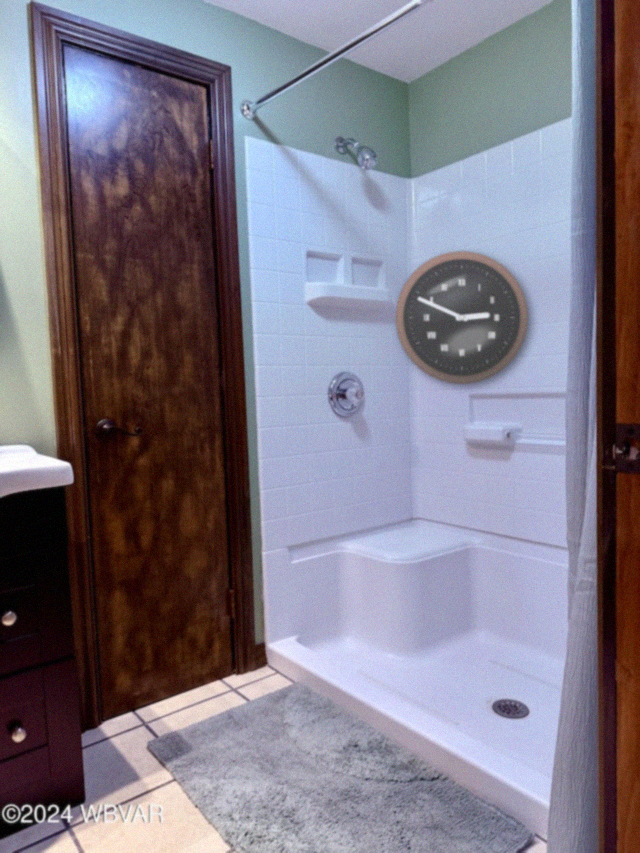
2:49
